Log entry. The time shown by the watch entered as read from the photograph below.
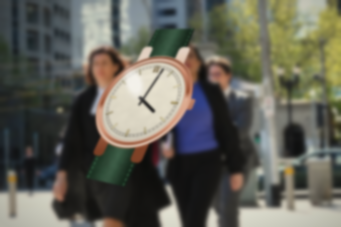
4:02
